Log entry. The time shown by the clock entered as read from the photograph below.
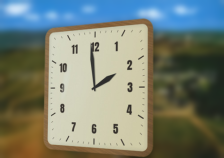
1:59
